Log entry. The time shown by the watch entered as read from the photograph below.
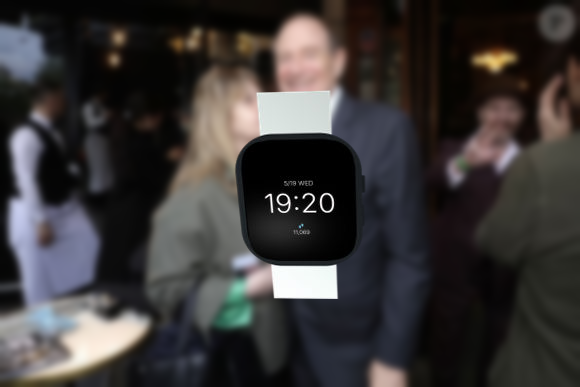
19:20
